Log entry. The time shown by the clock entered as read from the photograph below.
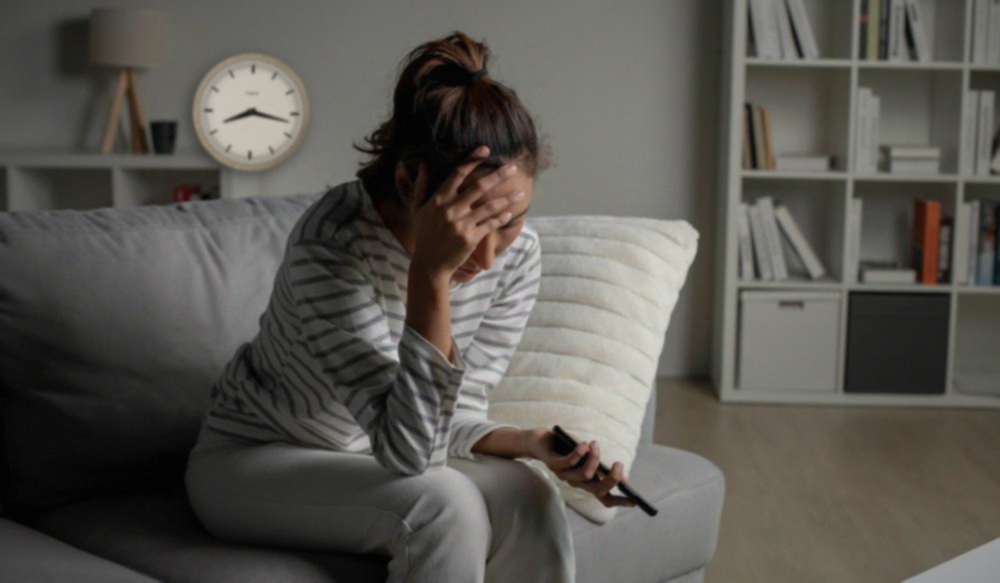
8:17
